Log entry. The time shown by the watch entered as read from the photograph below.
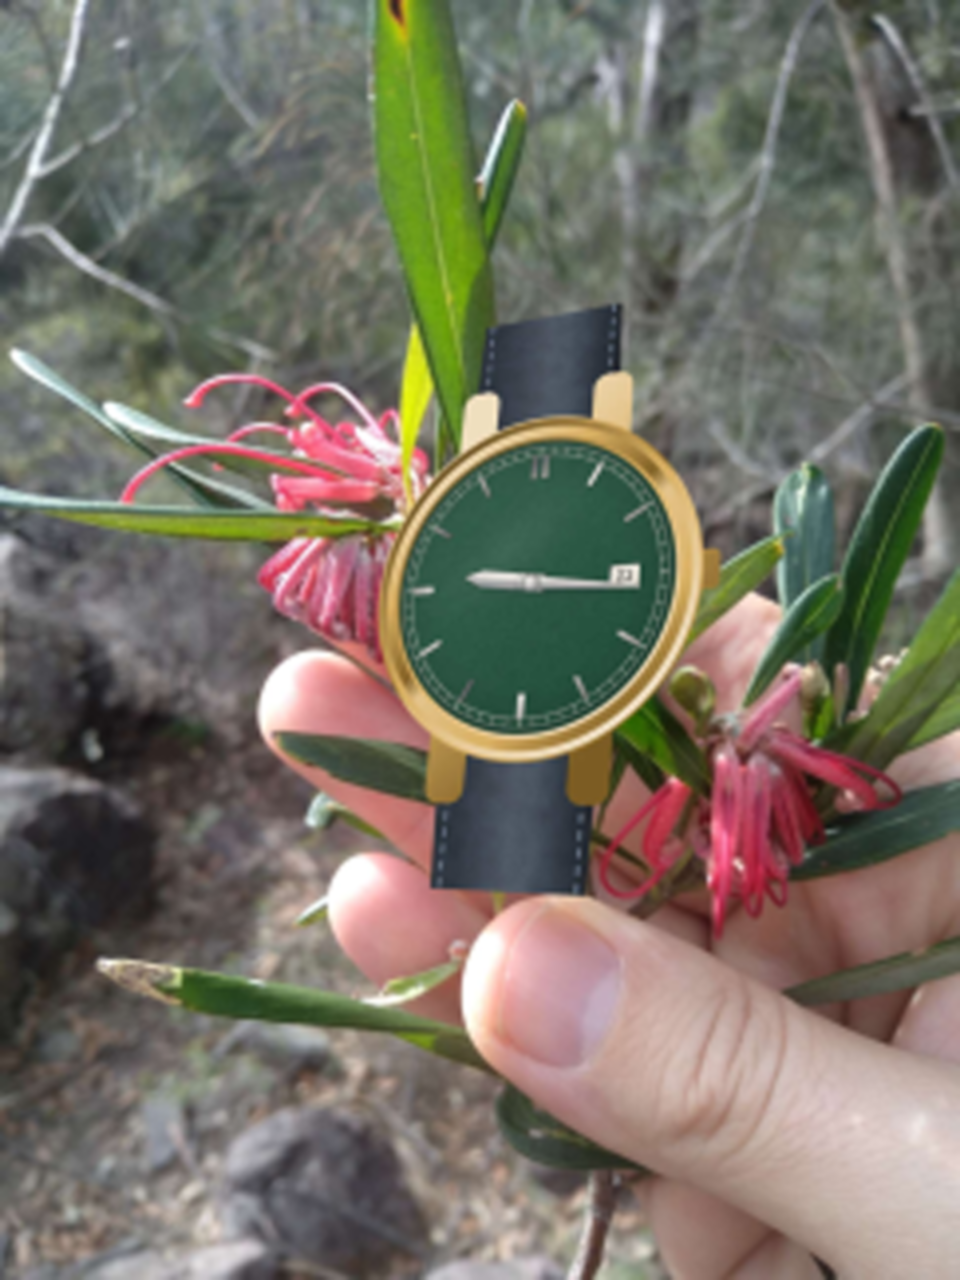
9:16
